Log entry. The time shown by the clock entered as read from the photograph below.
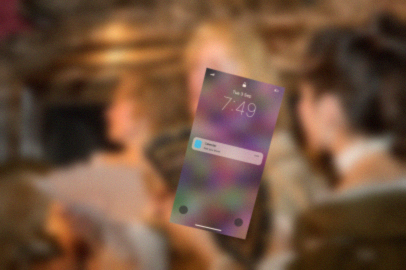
7:49
